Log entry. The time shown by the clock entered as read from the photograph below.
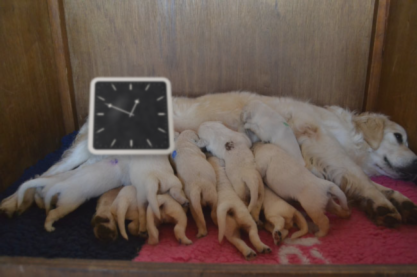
12:49
